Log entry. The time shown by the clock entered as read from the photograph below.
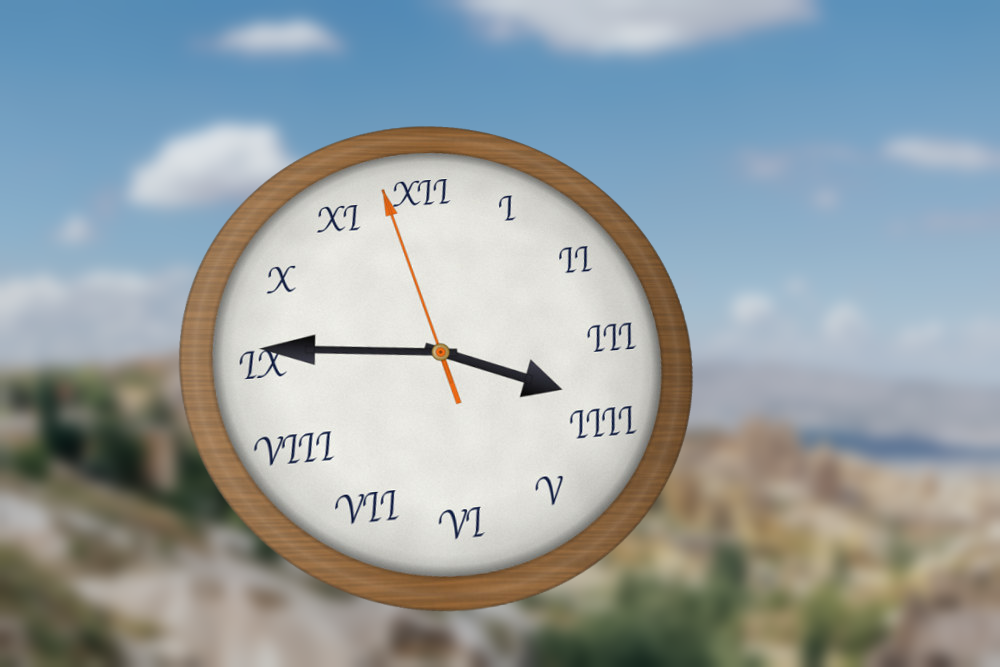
3:45:58
